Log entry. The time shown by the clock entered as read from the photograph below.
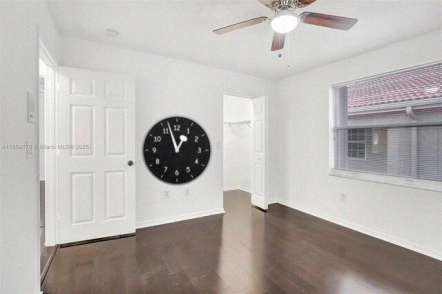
12:57
